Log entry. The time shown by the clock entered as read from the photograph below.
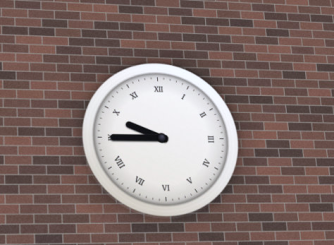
9:45
